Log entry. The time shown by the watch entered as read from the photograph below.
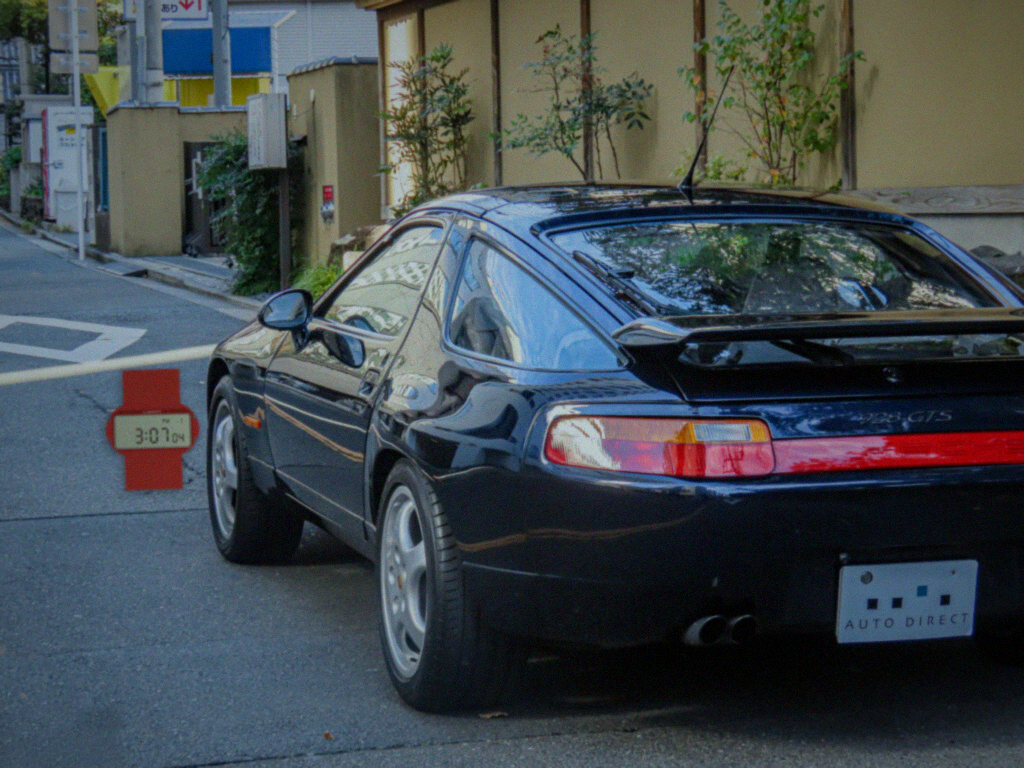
3:07
